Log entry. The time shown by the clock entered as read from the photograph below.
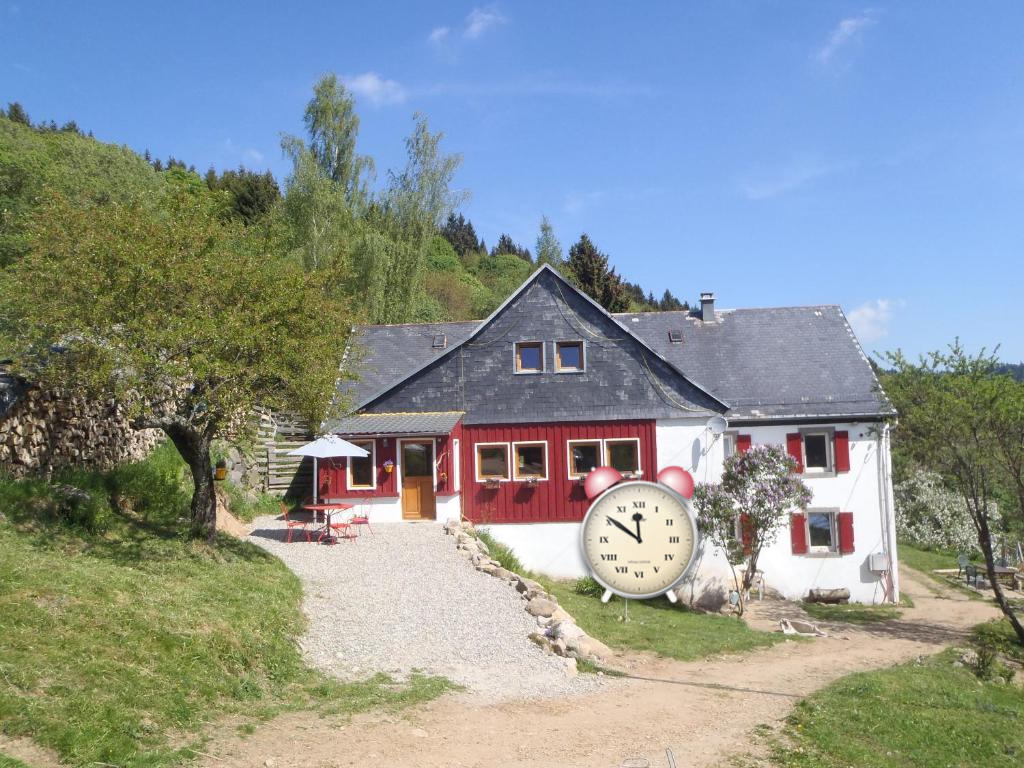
11:51
